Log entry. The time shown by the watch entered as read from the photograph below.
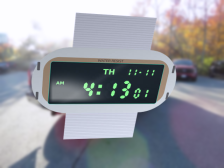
4:13:01
